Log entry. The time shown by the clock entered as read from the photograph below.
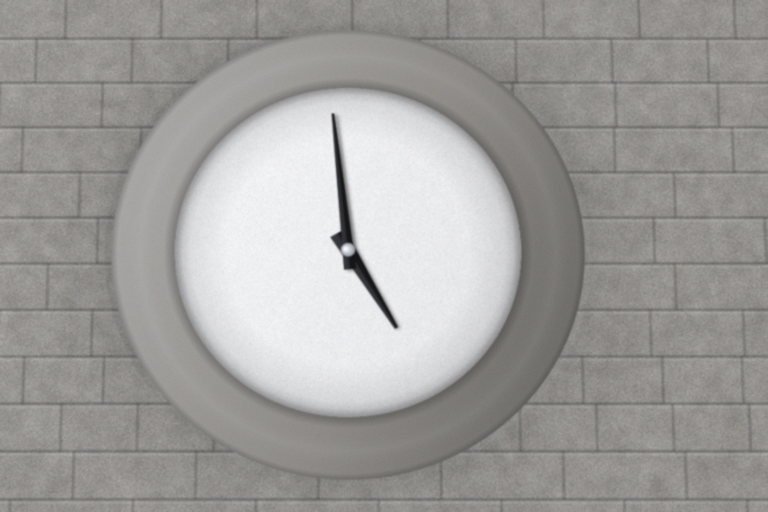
4:59
